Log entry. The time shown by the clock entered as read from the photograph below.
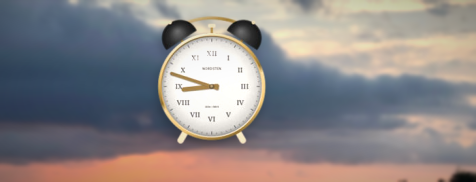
8:48
